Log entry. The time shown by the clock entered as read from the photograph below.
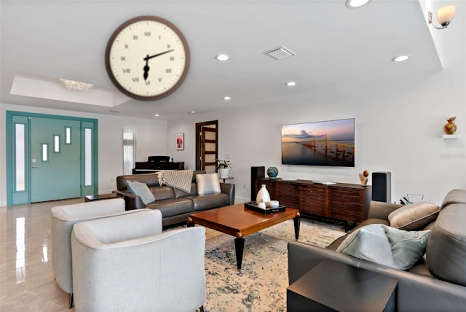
6:12
